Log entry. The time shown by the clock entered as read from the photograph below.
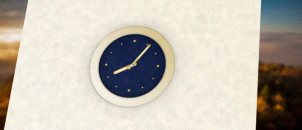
8:06
